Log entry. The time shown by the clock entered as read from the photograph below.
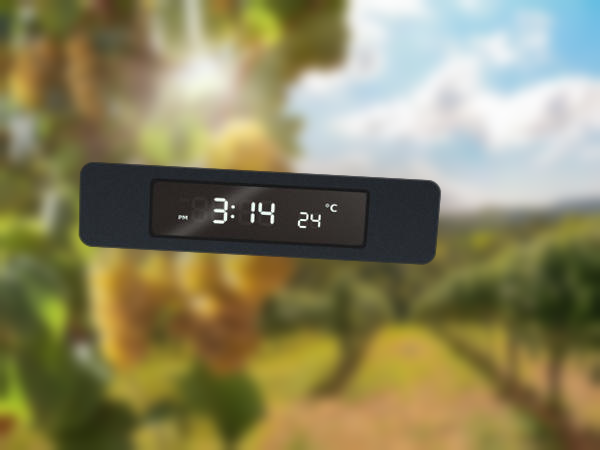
3:14
